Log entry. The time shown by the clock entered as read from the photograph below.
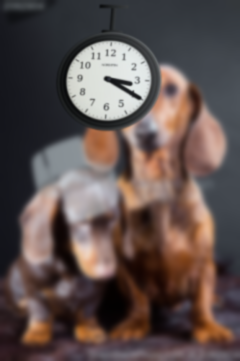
3:20
